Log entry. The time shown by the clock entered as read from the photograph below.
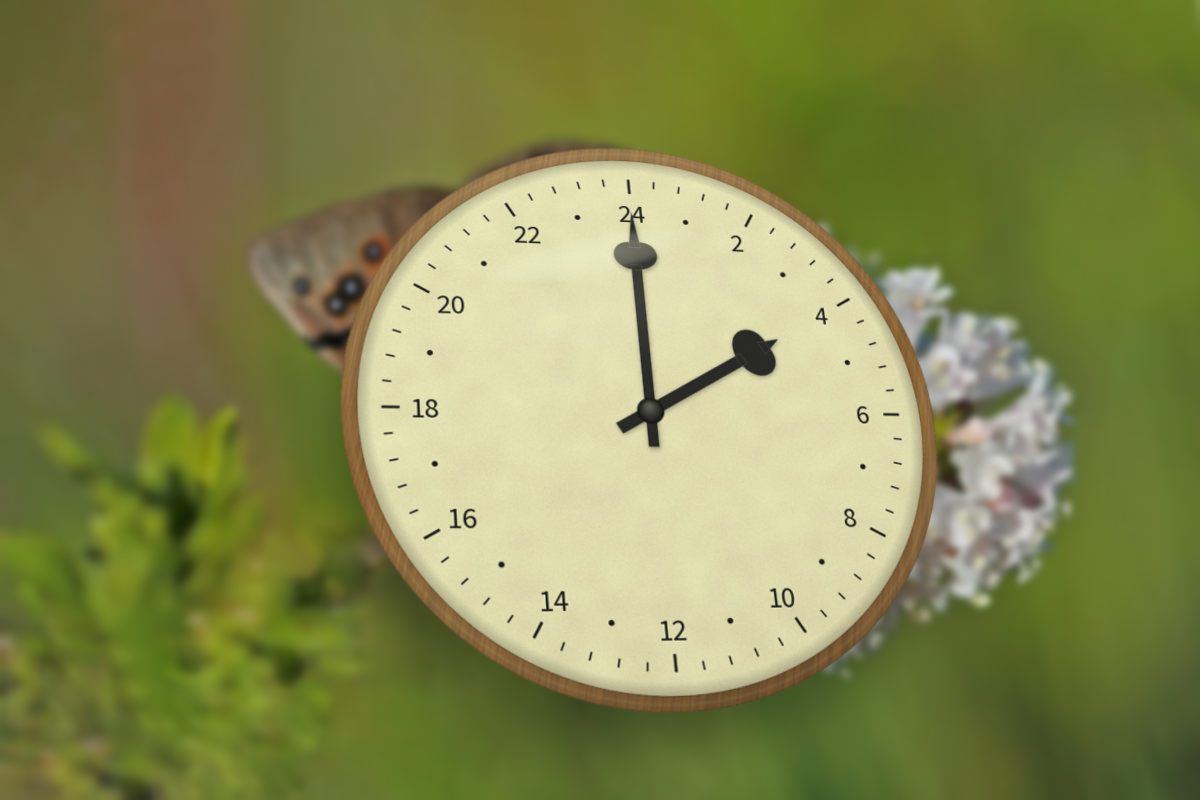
4:00
